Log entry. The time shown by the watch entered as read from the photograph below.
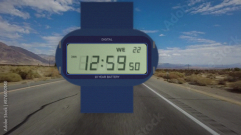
12:59:50
